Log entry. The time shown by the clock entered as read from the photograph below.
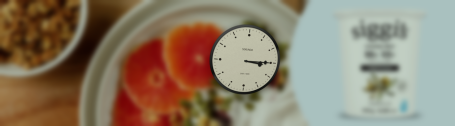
3:15
